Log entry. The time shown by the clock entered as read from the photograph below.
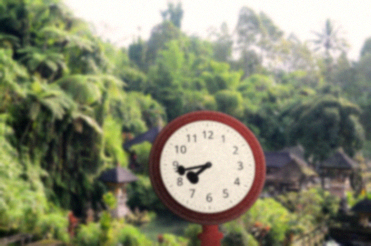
7:43
